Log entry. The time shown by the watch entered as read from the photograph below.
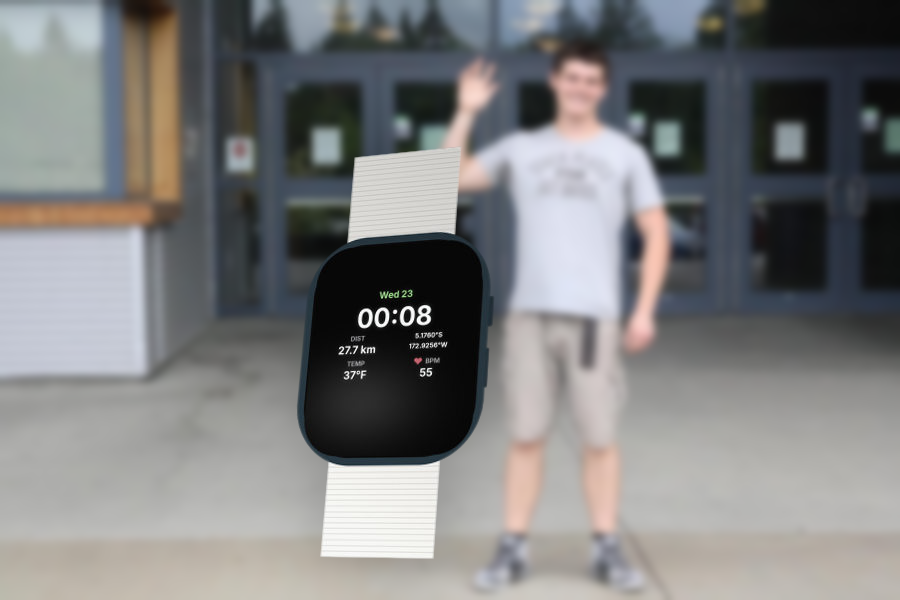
0:08
